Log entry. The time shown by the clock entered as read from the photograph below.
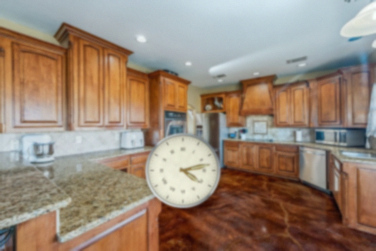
4:13
